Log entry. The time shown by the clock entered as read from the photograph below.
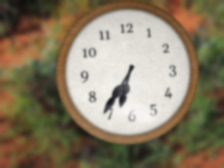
6:36
